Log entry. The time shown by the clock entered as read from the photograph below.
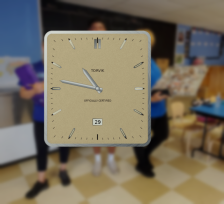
10:47
